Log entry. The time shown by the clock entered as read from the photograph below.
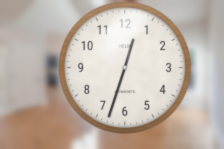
12:33
